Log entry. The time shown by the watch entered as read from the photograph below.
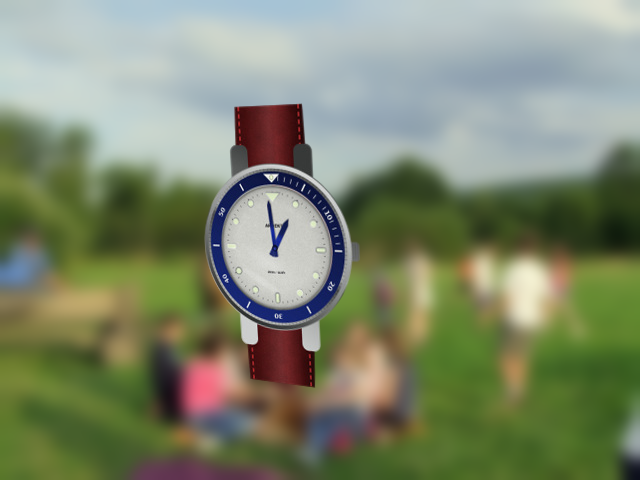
12:59
